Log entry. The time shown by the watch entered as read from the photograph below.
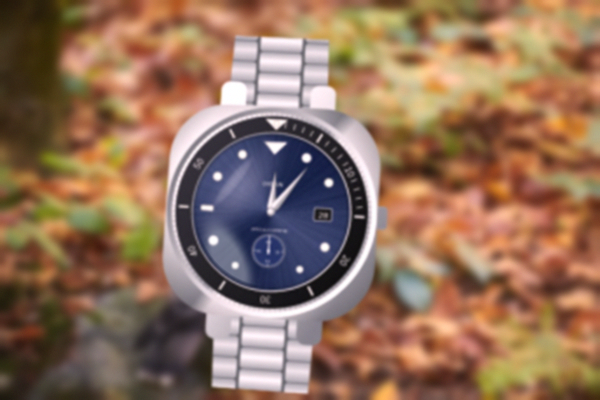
12:06
